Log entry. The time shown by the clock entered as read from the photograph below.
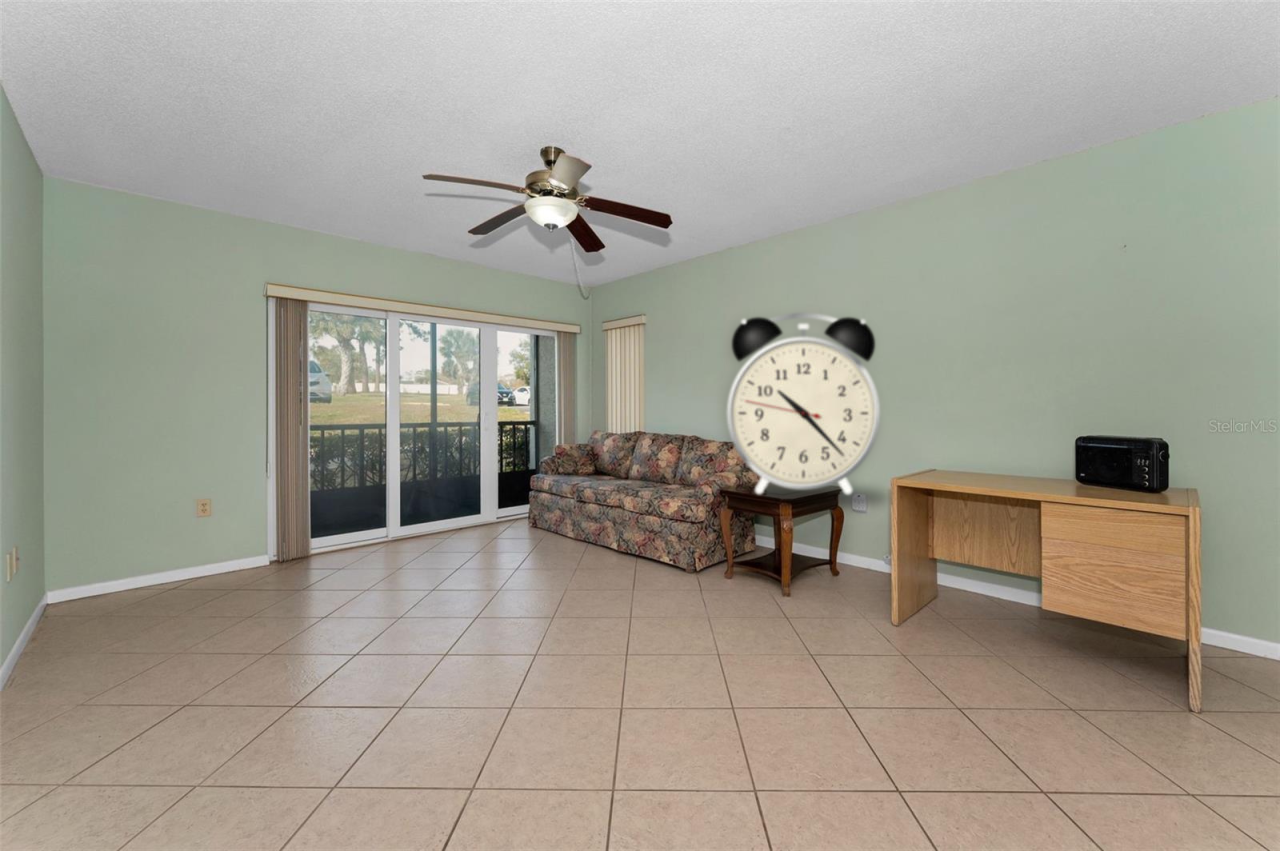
10:22:47
